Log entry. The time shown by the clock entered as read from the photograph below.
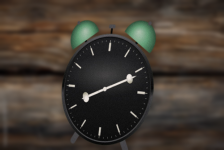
8:11
